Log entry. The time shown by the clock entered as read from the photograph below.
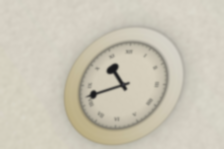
10:42
